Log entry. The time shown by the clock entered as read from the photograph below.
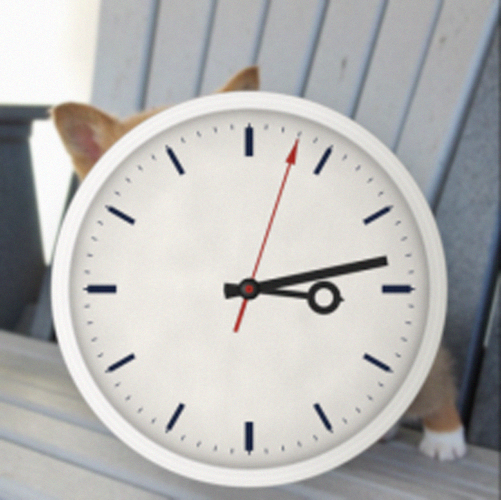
3:13:03
